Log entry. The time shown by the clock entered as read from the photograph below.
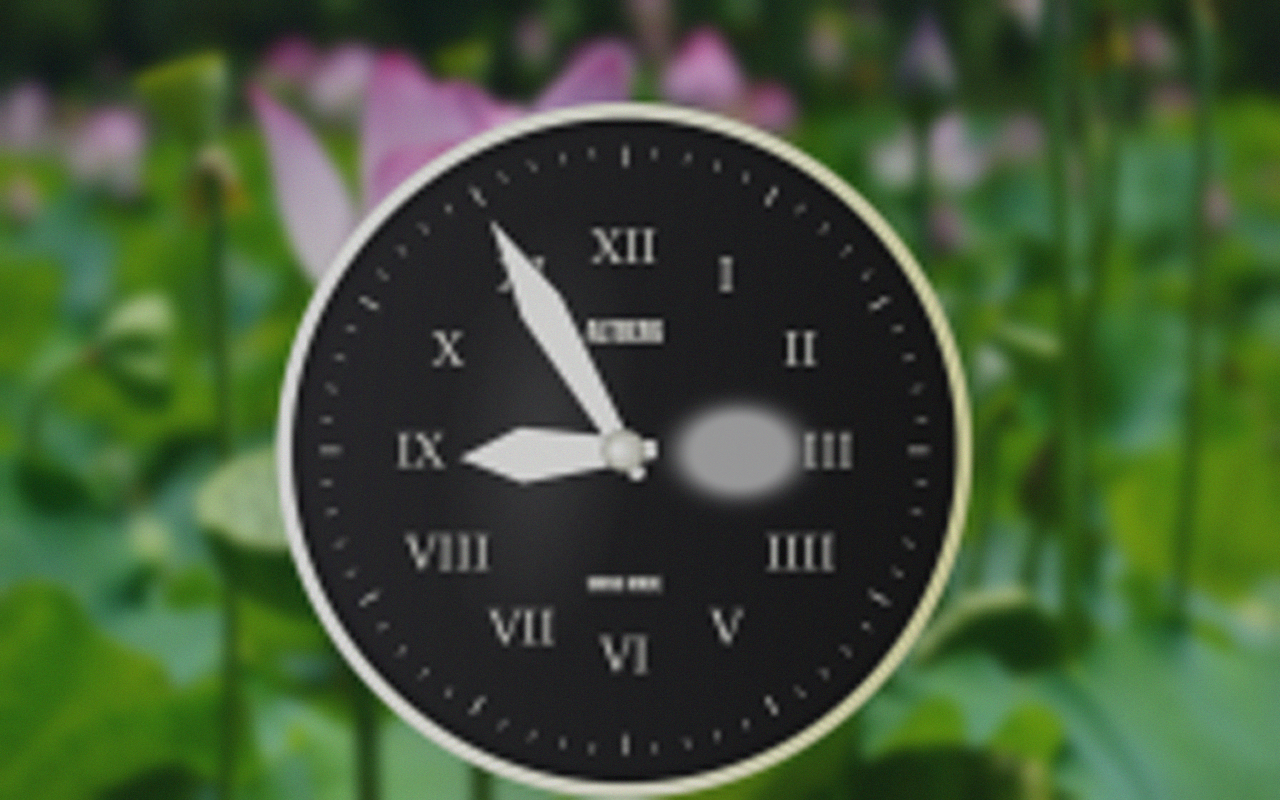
8:55
